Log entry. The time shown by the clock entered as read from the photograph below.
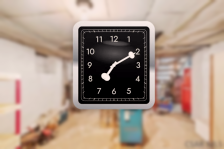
7:10
